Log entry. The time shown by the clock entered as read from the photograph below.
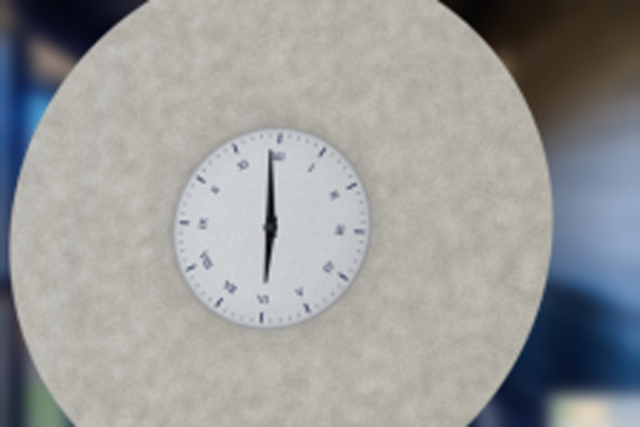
5:59
